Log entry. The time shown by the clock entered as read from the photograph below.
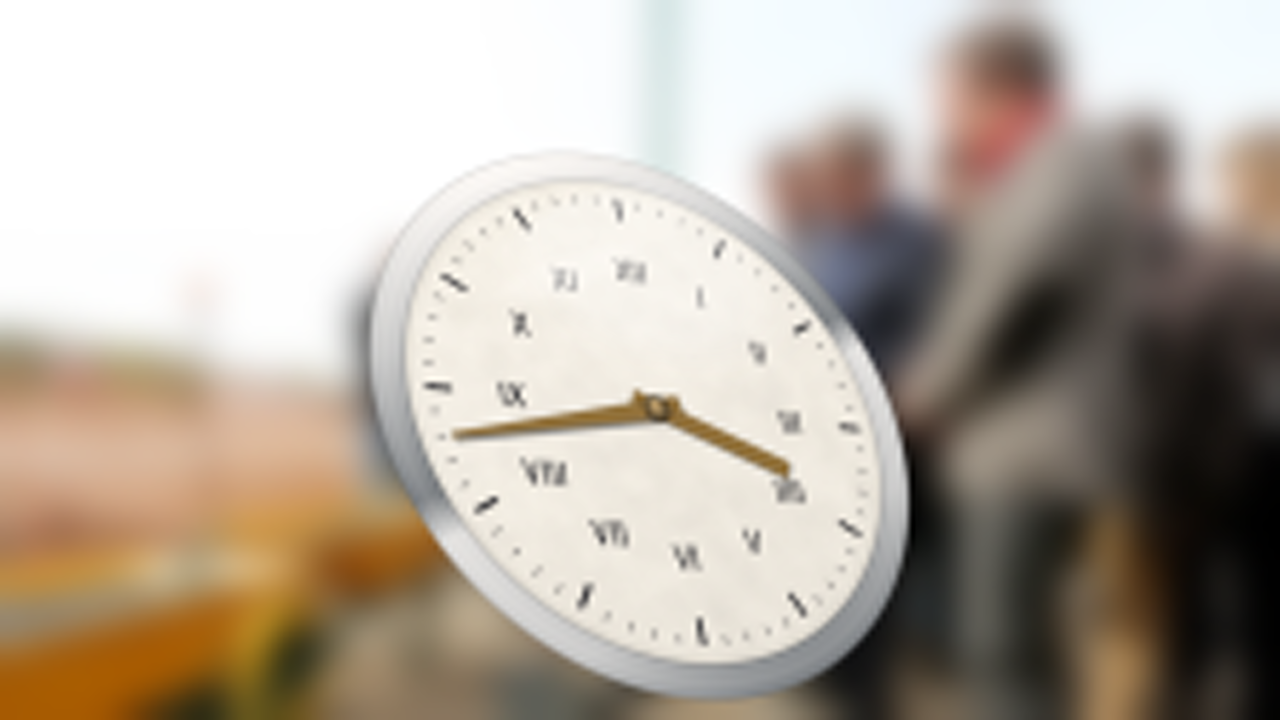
3:43
